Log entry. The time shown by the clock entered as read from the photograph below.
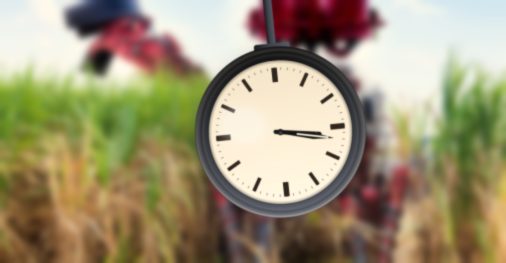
3:17
